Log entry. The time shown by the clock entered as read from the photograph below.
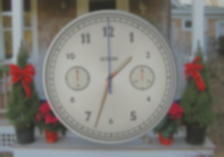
1:33
